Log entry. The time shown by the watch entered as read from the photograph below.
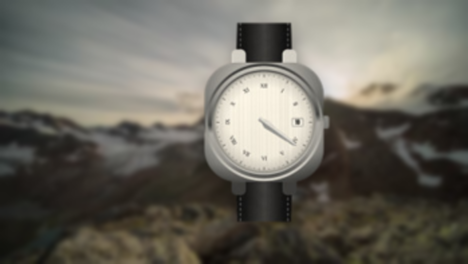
4:21
